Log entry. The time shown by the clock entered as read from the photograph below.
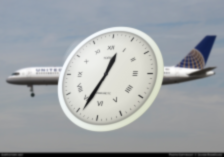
12:34
